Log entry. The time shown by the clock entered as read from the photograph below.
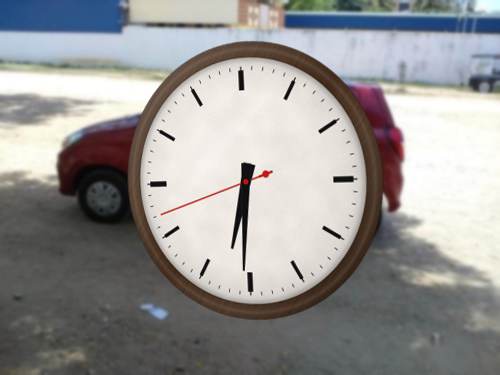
6:30:42
